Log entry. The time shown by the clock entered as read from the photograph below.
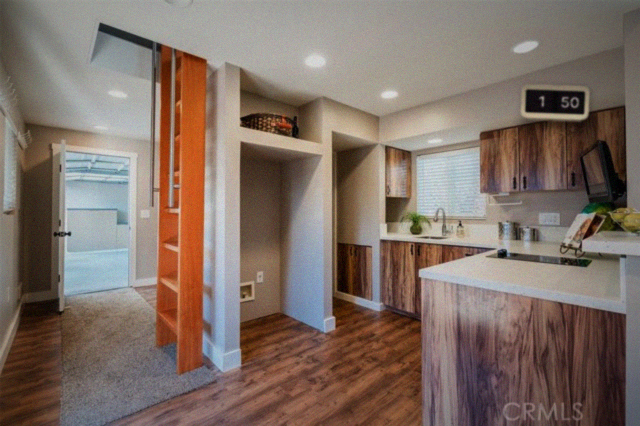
1:50
